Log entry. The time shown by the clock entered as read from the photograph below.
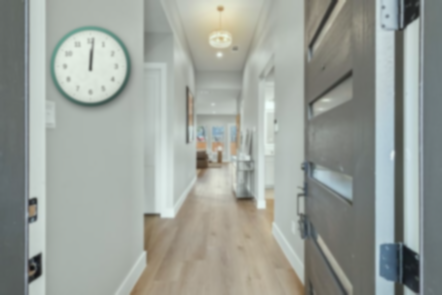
12:01
